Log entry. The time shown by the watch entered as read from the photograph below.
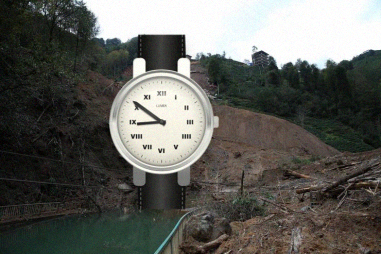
8:51
